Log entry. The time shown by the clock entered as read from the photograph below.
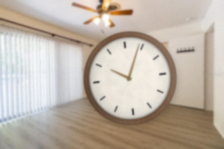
10:04
